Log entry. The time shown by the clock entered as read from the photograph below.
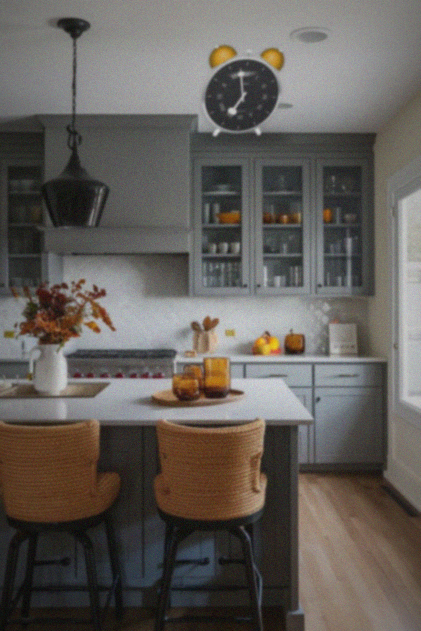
6:58
